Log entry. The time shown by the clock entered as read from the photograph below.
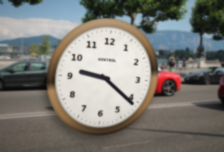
9:21
